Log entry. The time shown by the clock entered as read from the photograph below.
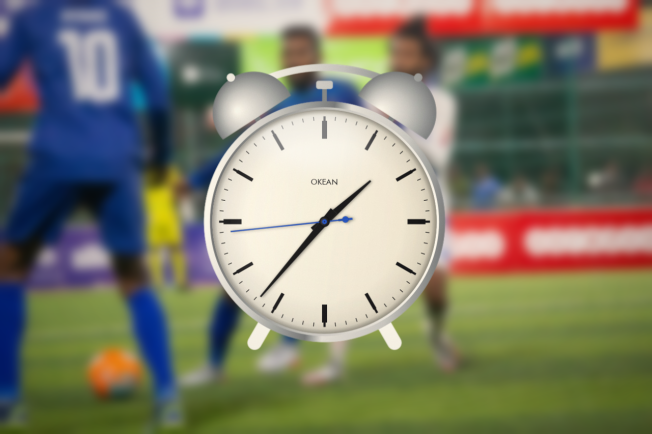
1:36:44
